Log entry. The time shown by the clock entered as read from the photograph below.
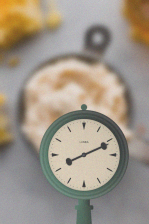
8:11
